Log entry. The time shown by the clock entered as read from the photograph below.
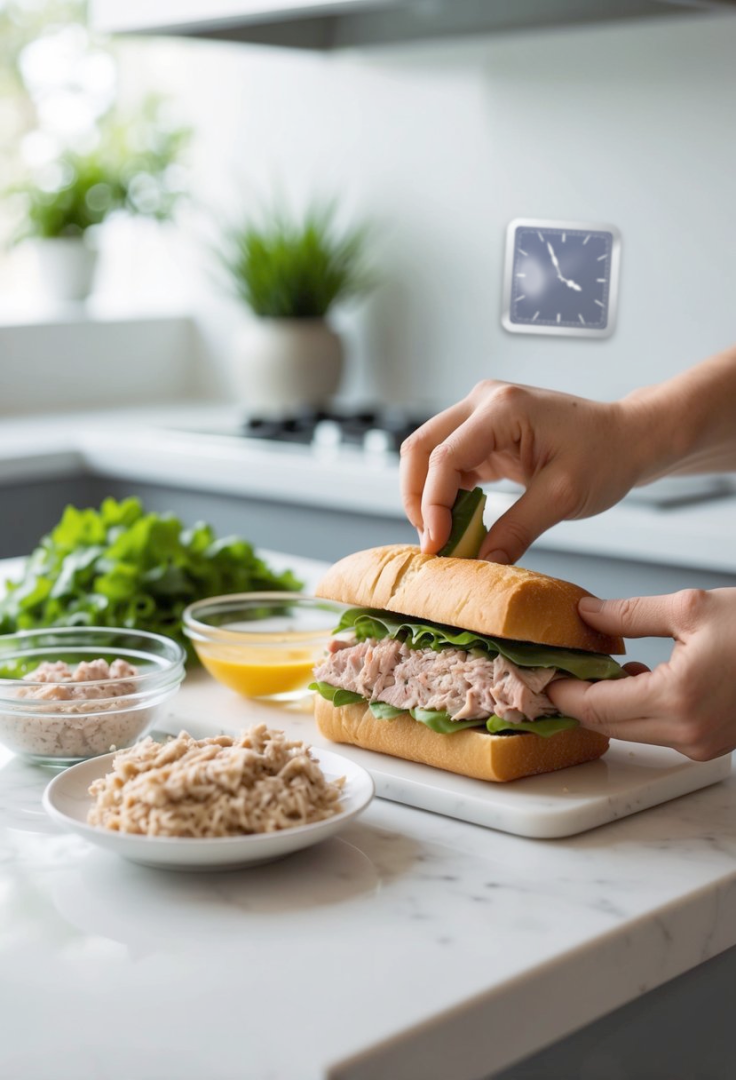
3:56
